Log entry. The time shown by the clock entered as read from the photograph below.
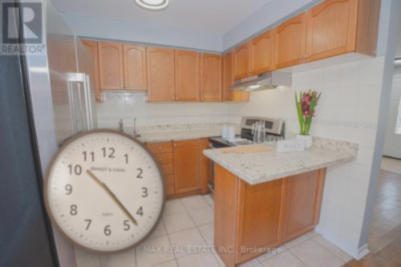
10:23
